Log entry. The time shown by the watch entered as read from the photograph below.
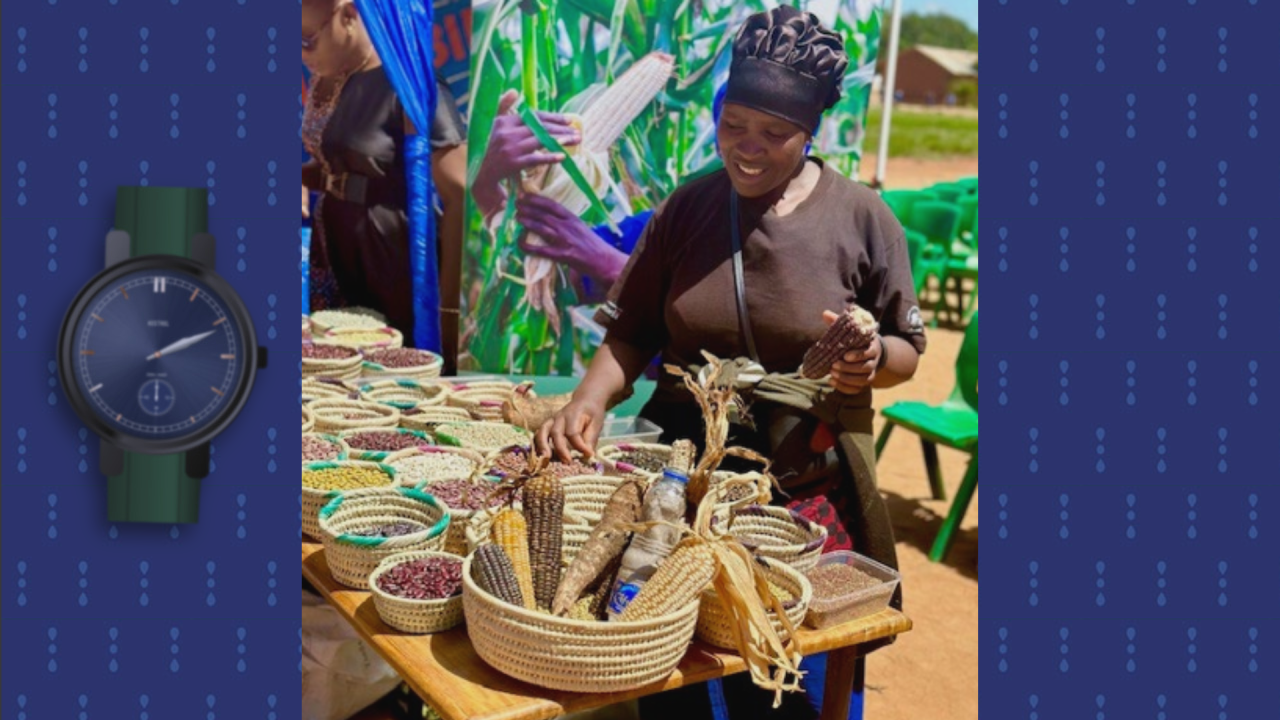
2:11
